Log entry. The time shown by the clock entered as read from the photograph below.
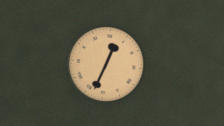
12:33
